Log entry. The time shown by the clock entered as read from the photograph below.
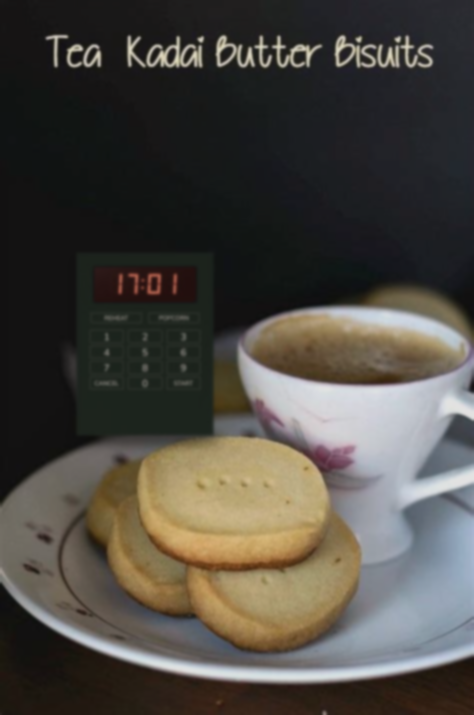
17:01
